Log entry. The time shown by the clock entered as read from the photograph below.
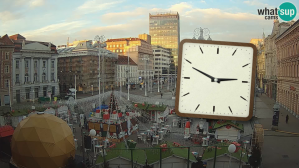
2:49
